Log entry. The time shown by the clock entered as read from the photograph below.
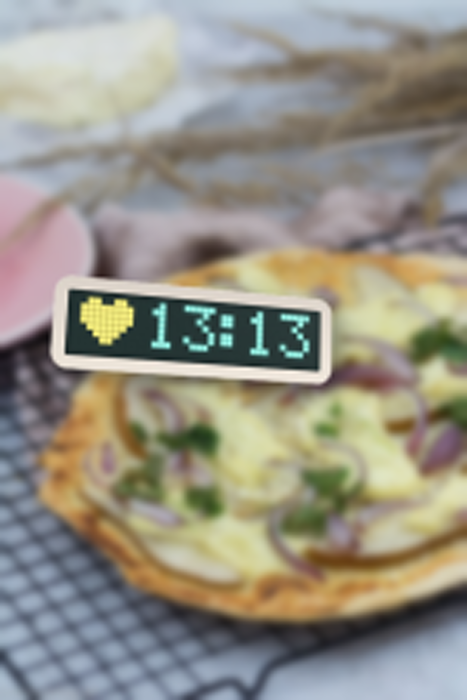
13:13
